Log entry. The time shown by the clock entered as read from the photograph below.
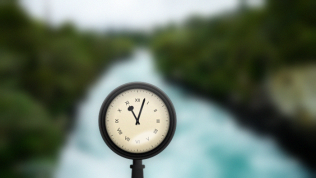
11:03
